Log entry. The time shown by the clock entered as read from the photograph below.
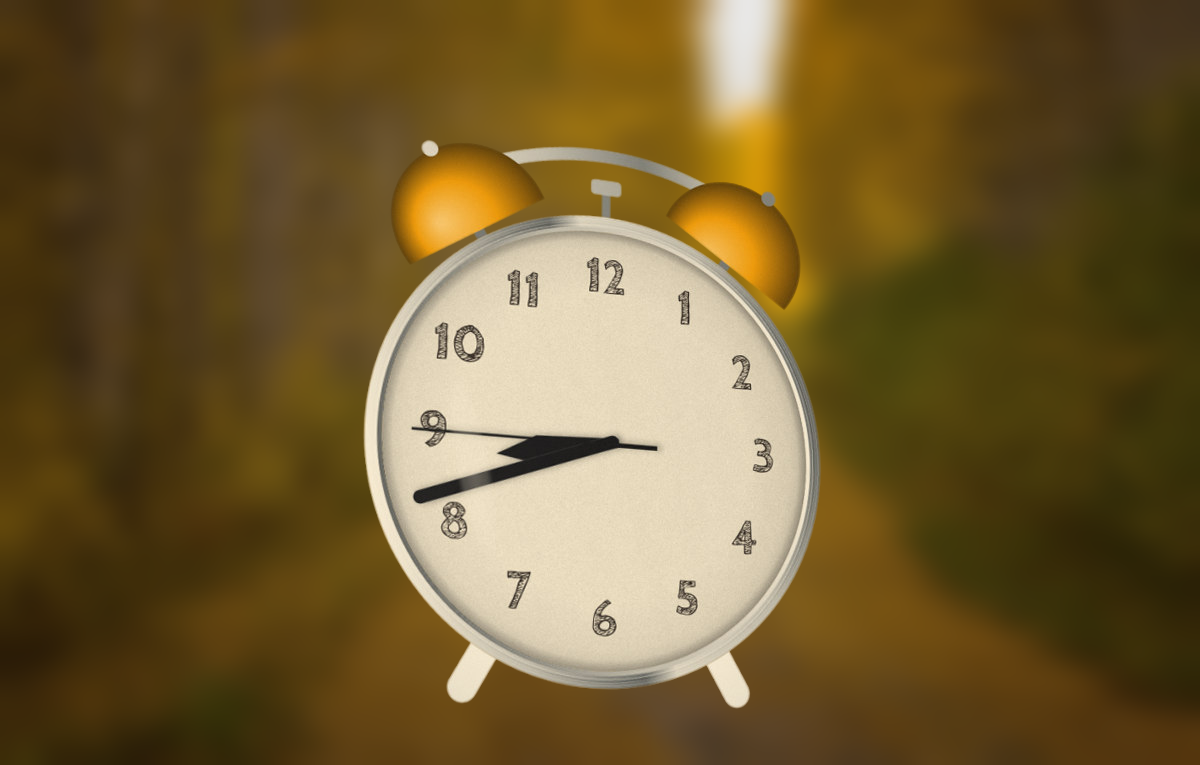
8:41:45
